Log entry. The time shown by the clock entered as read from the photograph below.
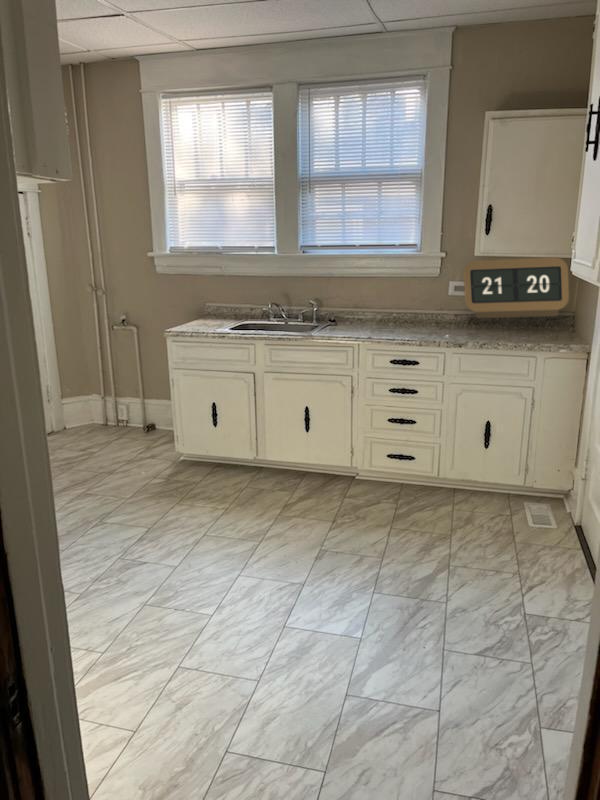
21:20
